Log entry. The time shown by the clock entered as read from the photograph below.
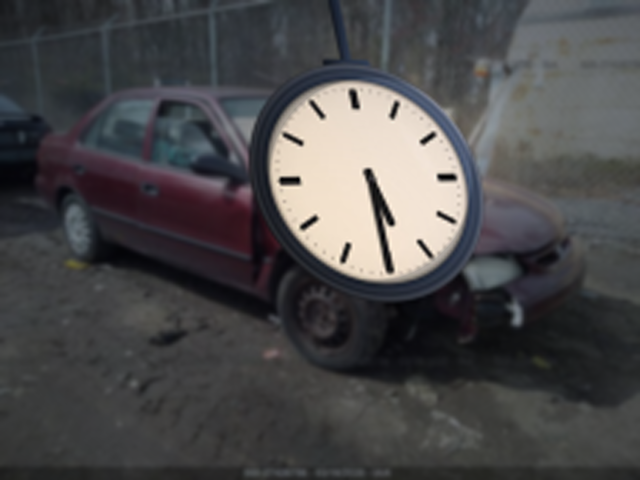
5:30
